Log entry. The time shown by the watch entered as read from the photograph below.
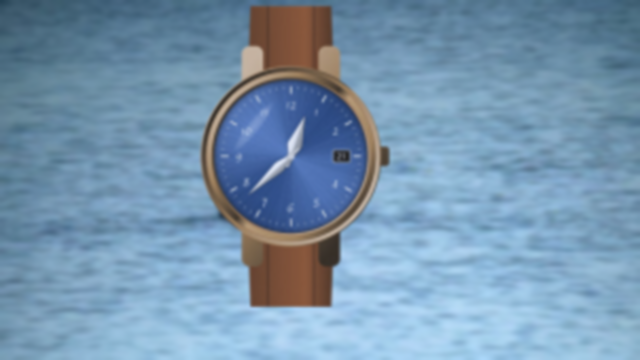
12:38
